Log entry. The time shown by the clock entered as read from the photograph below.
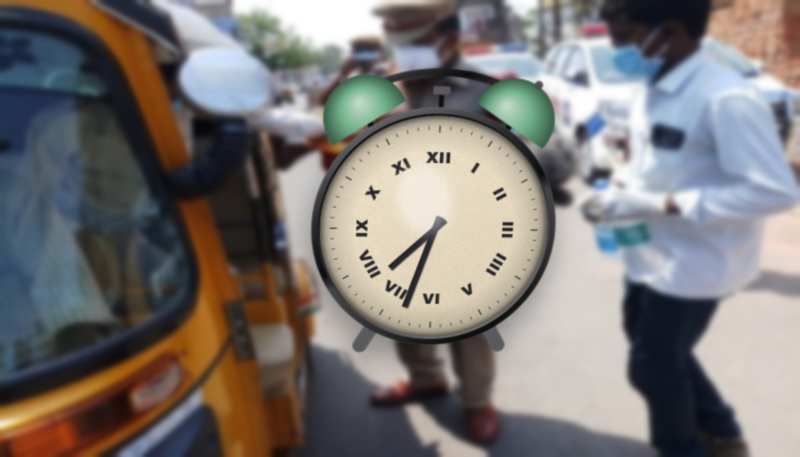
7:33
